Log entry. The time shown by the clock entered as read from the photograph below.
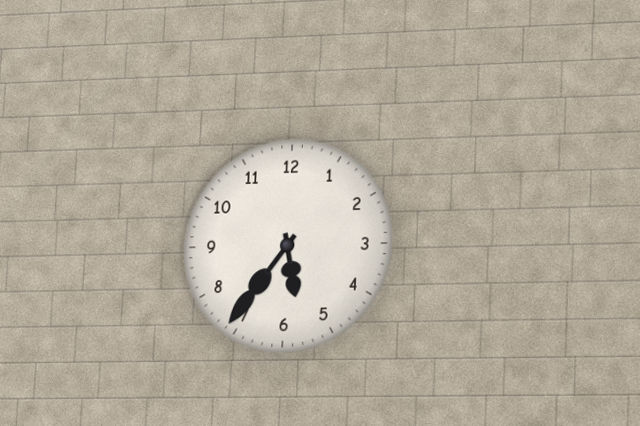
5:36
